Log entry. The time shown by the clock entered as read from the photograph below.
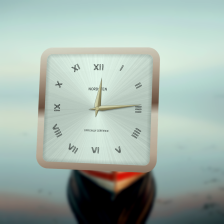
12:14
